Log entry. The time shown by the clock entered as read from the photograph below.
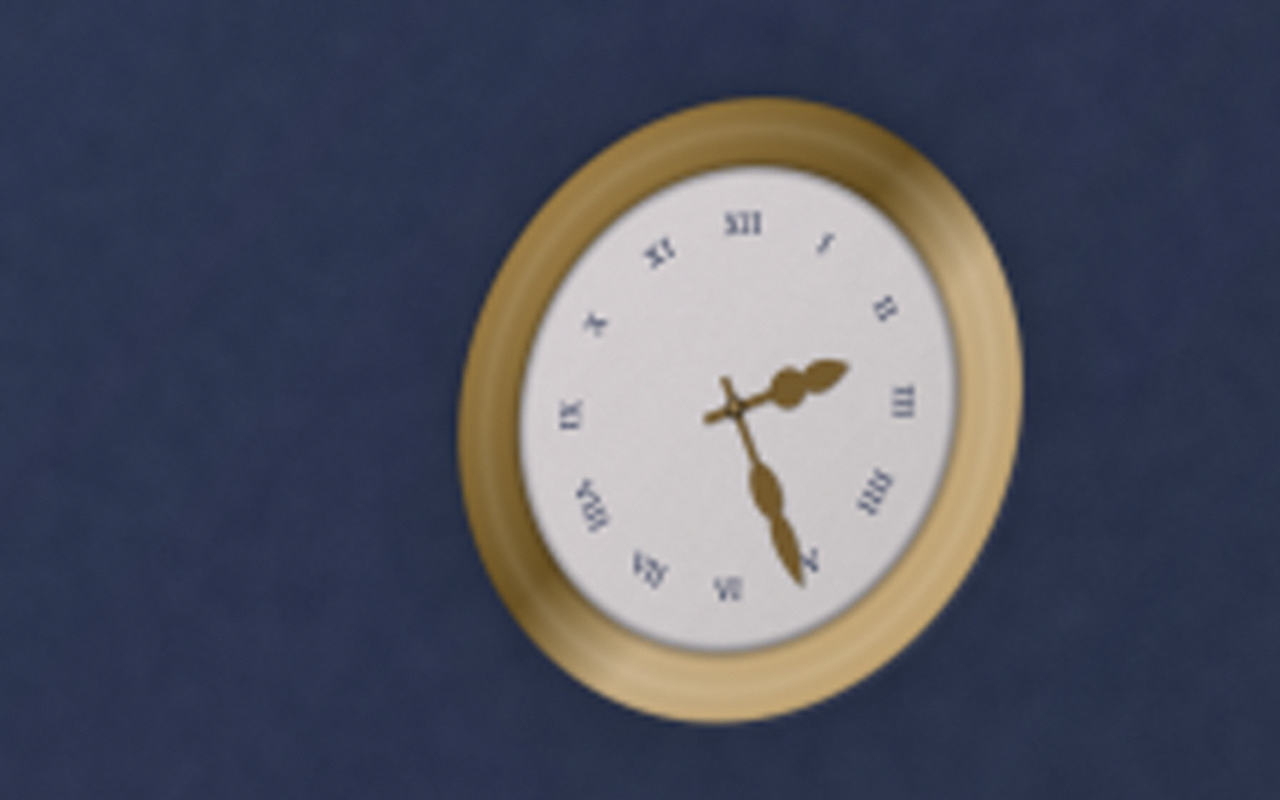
2:26
